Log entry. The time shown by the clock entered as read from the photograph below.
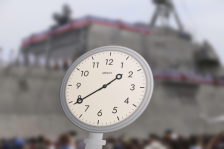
1:39
